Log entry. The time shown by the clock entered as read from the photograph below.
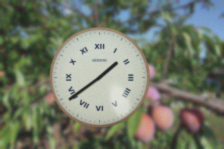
1:39
